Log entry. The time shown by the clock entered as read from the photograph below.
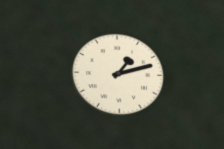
1:12
